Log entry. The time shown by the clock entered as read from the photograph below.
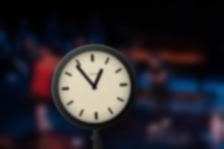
12:54
